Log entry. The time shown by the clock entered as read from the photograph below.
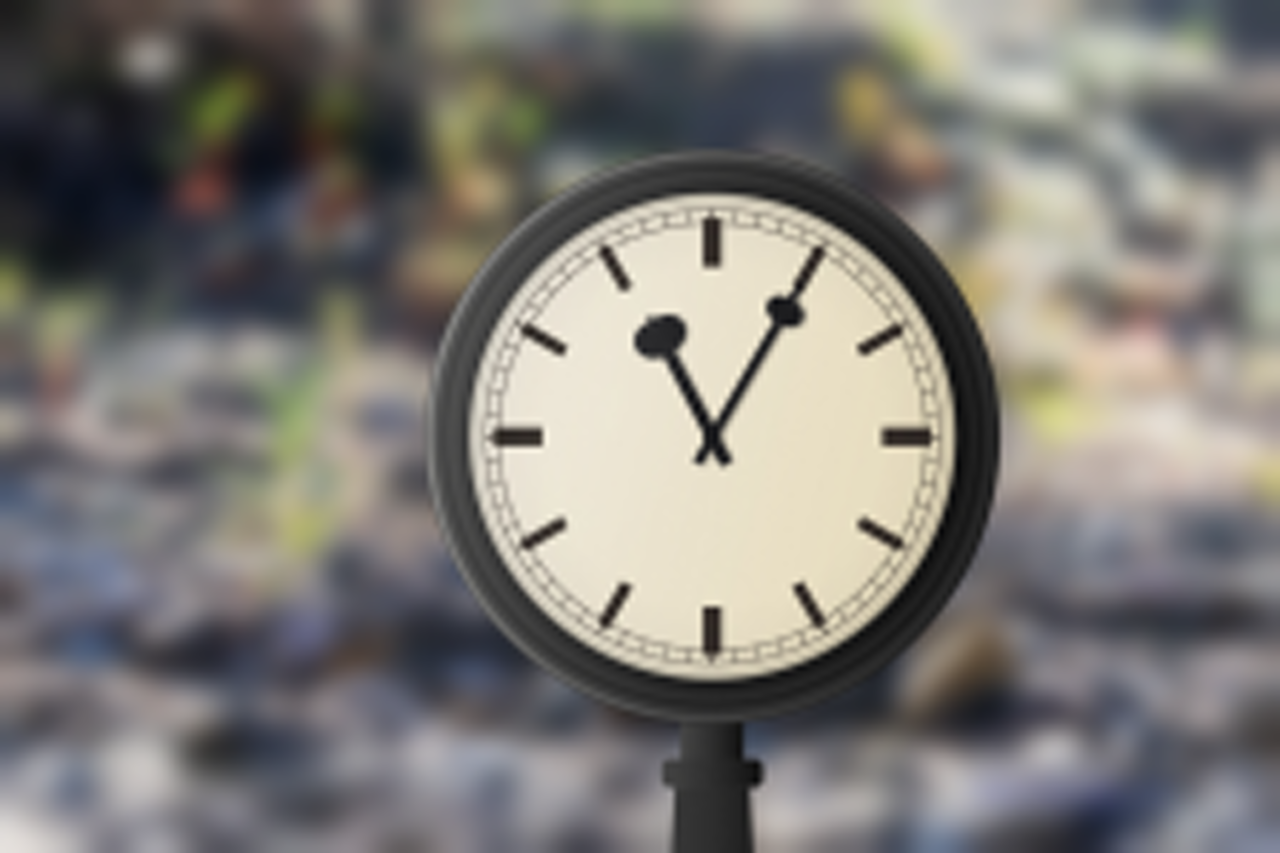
11:05
